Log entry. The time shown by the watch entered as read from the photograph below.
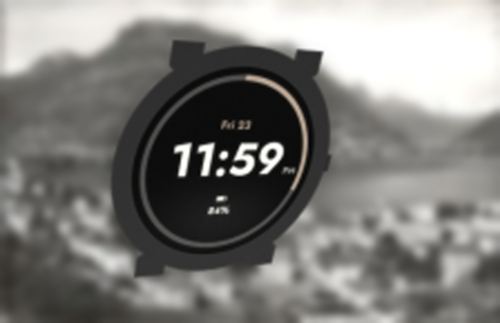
11:59
